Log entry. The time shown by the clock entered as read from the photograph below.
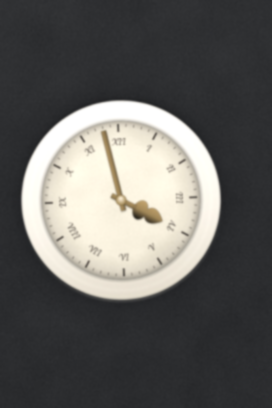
3:58
